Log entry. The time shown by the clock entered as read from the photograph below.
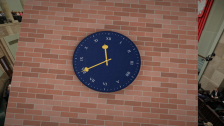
11:40
